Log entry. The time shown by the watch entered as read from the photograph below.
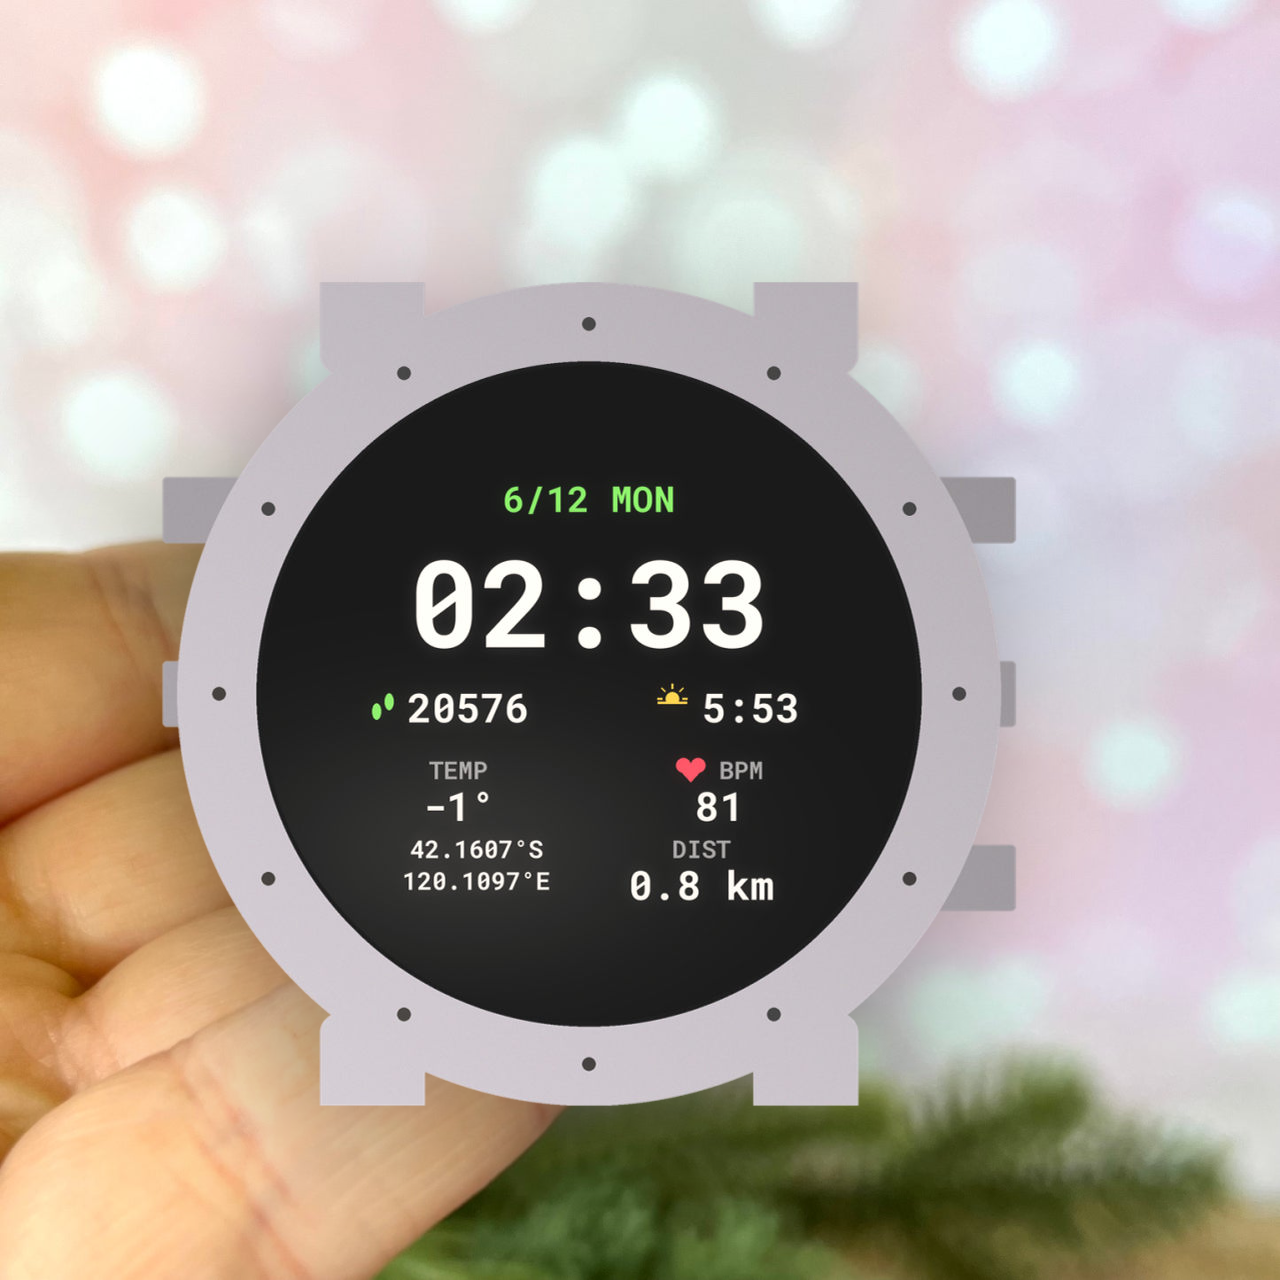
2:33
